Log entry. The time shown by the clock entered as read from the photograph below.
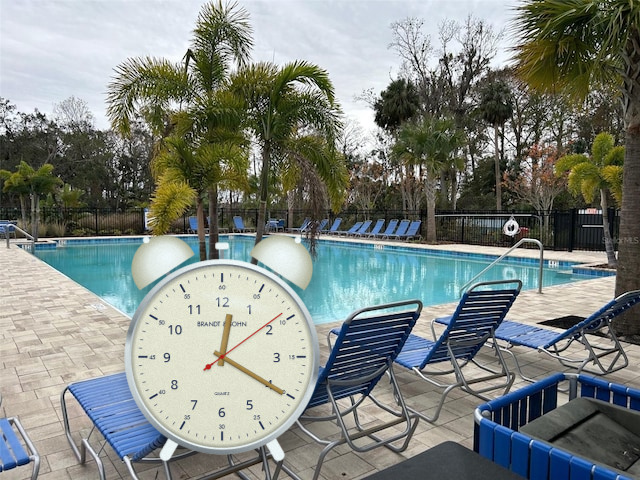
12:20:09
